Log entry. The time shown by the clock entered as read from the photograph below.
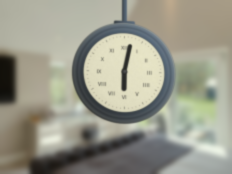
6:02
